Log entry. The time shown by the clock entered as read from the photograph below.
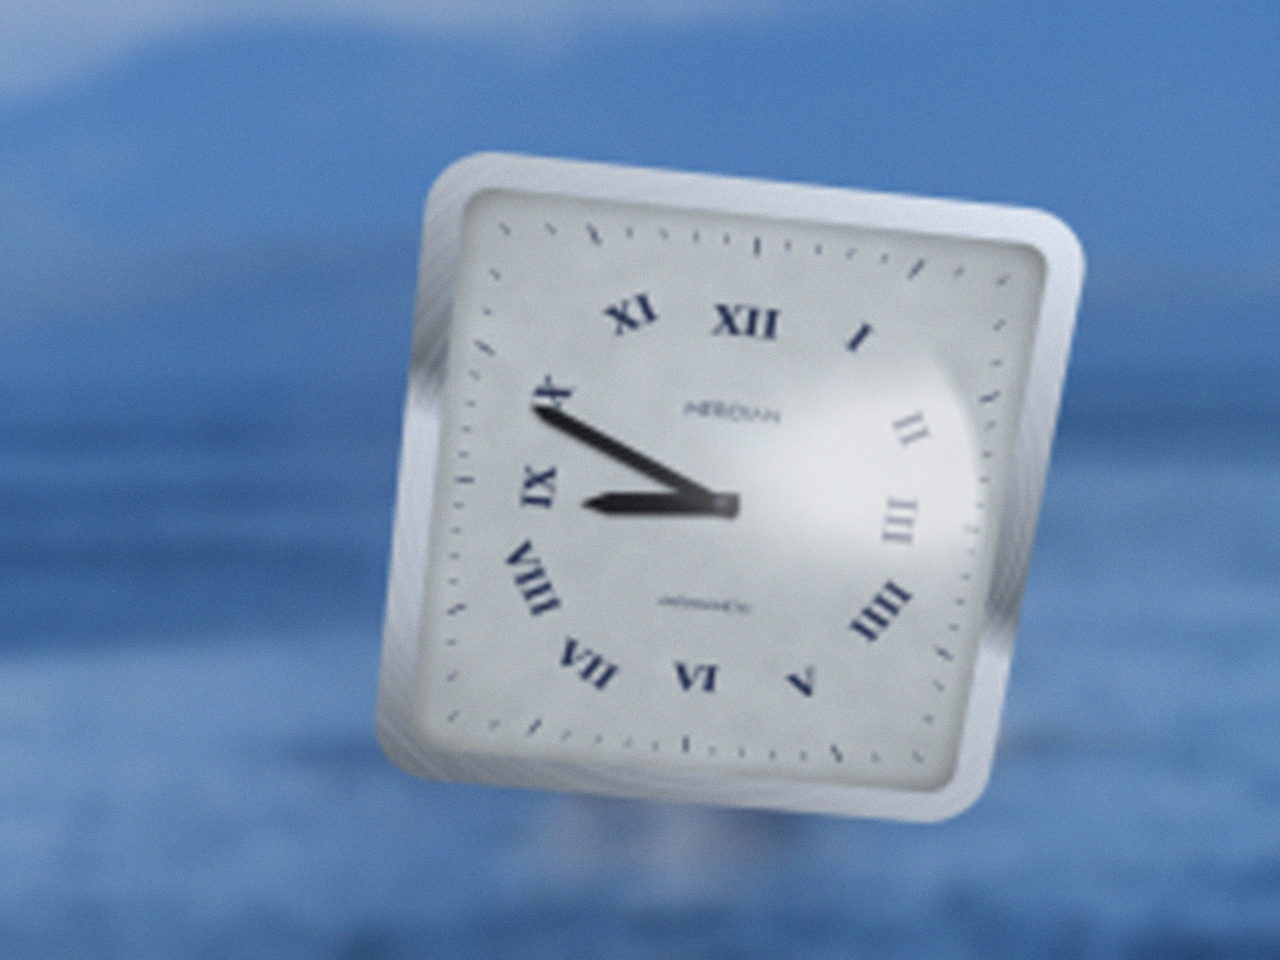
8:49
